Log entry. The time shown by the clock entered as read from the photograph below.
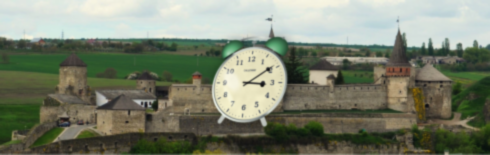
3:09
